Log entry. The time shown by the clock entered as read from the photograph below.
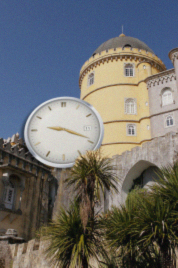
9:19
